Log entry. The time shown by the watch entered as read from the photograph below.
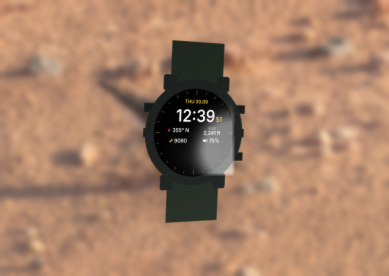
12:39
